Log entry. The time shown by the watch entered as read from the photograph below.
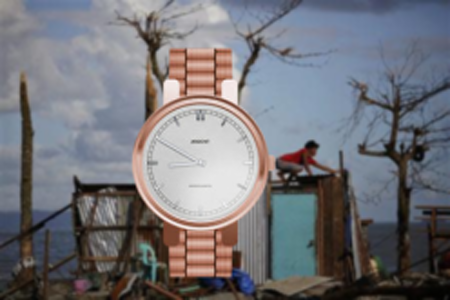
8:50
